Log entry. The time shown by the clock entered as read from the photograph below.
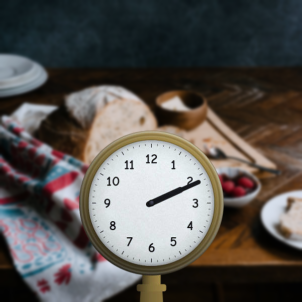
2:11
